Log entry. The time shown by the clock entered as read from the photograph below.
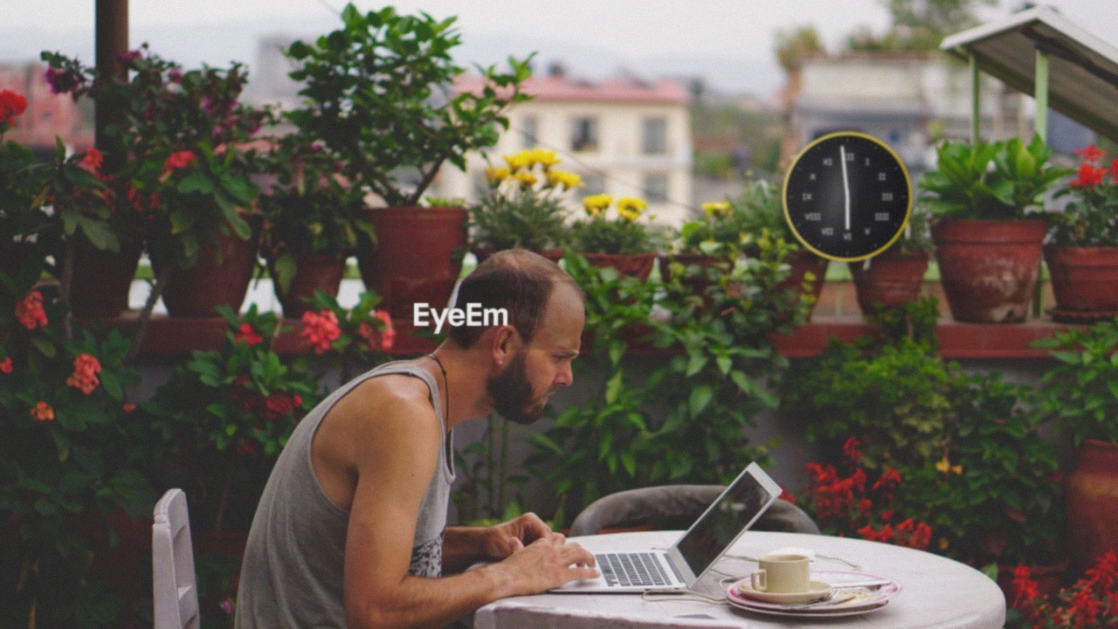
5:59
